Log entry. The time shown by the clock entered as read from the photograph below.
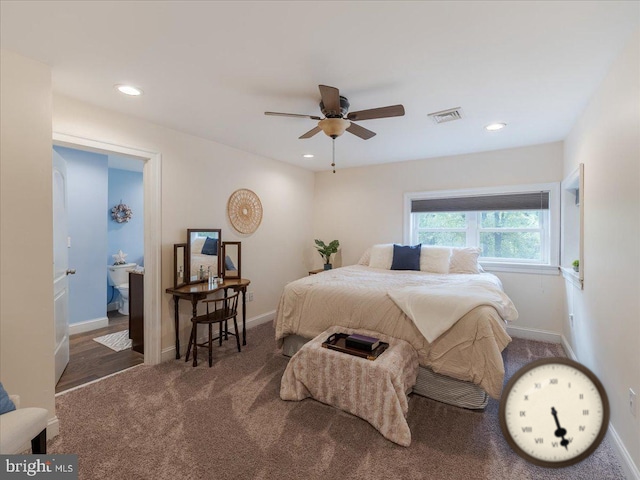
5:27
